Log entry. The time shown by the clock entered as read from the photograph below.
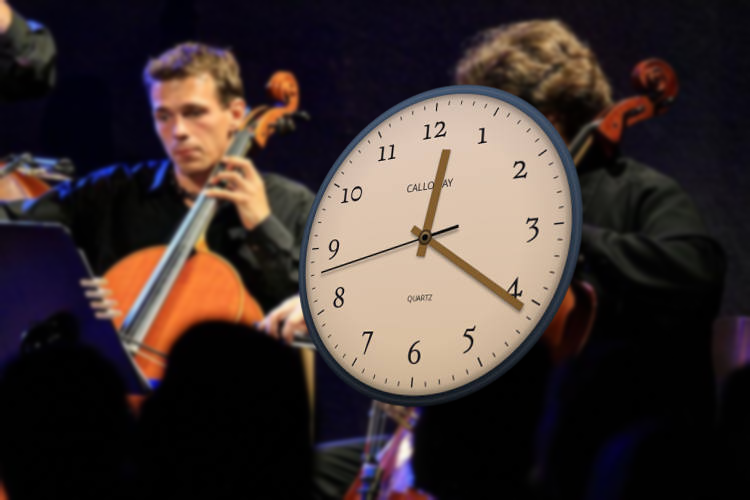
12:20:43
